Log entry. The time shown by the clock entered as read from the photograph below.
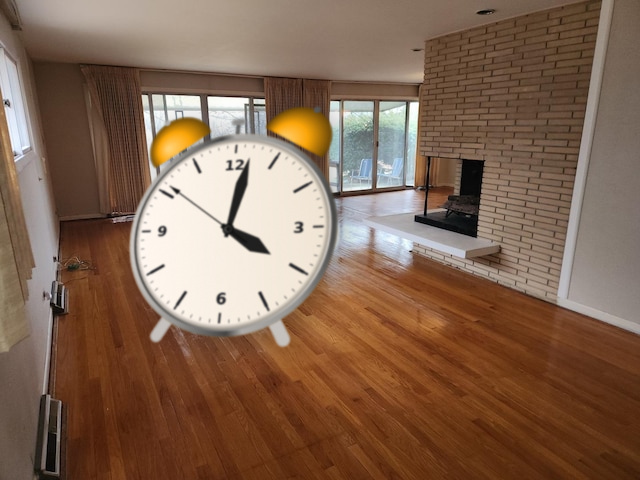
4:01:51
